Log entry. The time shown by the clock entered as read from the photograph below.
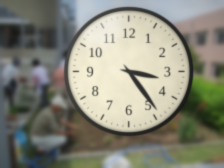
3:24
